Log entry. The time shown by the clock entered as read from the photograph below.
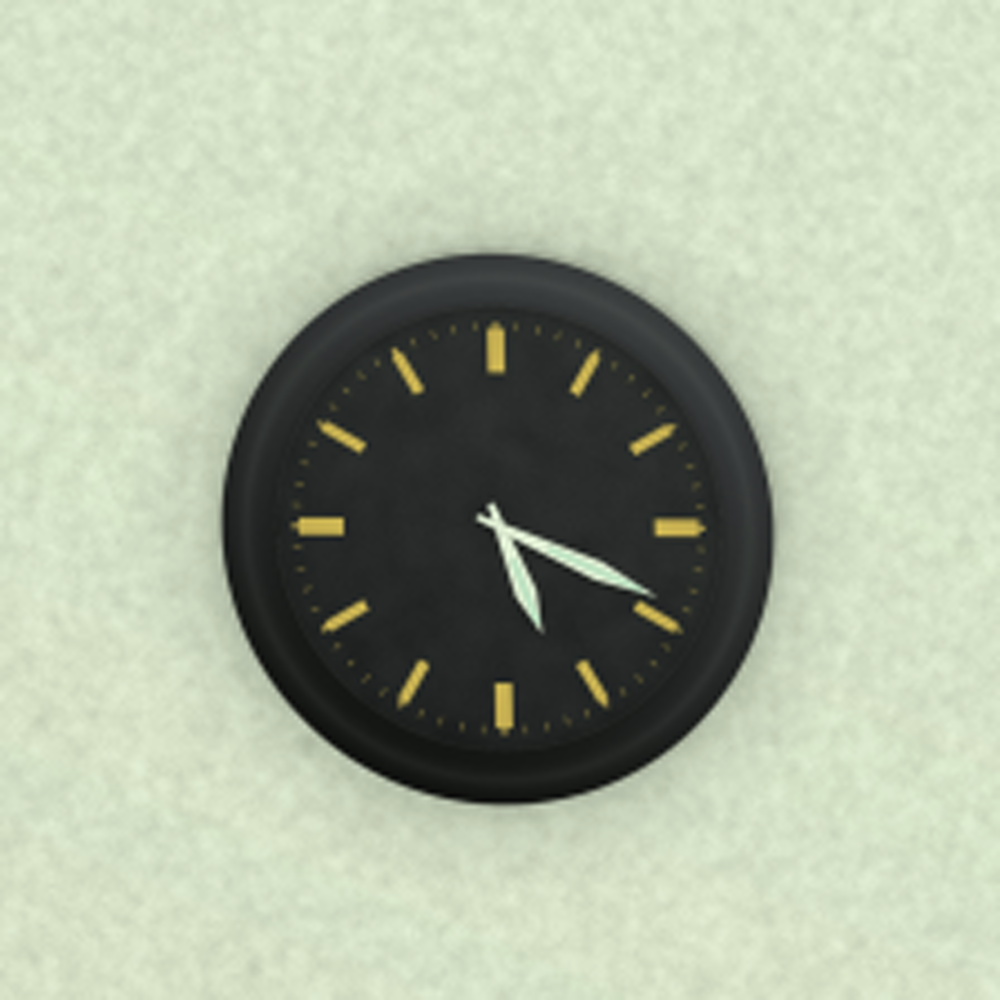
5:19
